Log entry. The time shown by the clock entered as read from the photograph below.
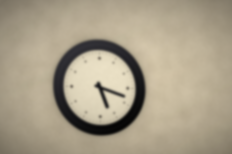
5:18
